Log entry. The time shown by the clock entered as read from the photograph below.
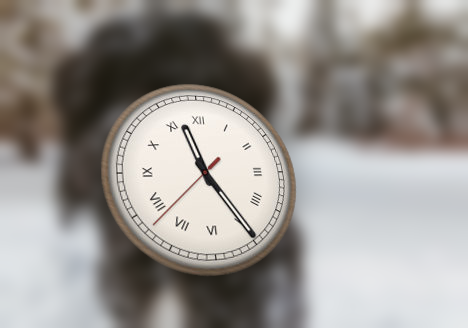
11:24:38
